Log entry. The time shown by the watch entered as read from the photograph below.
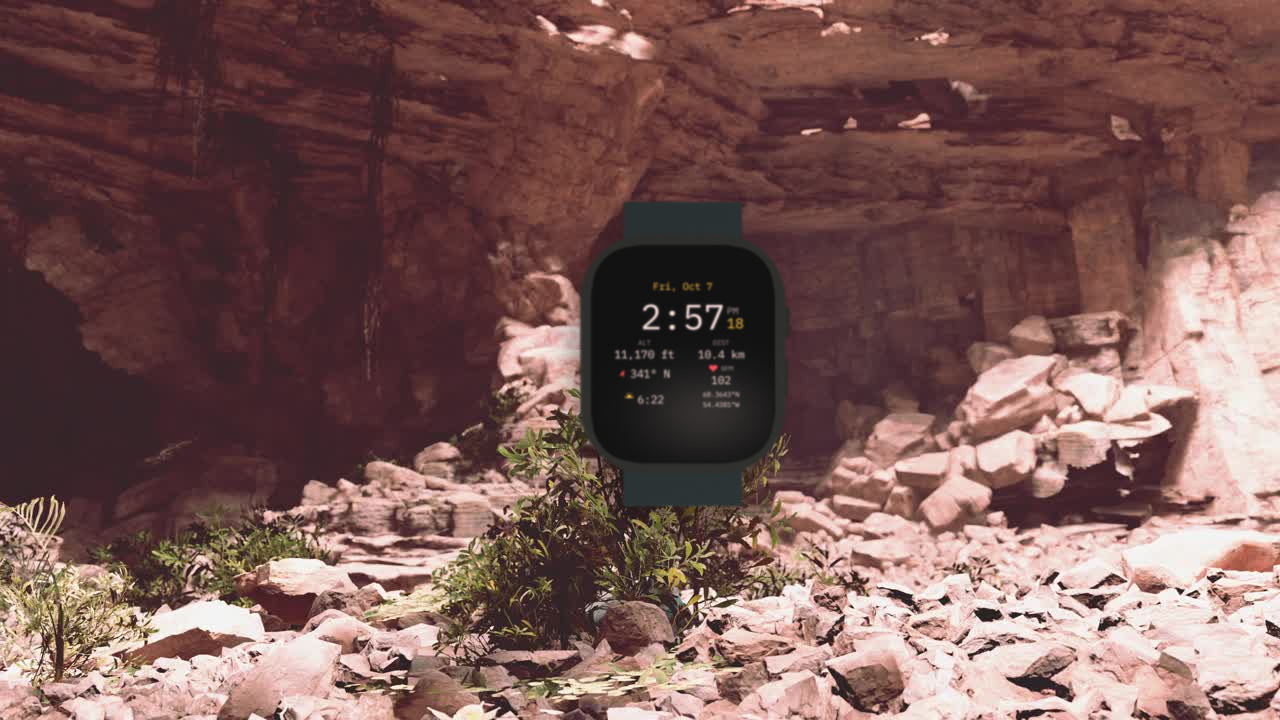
2:57:18
